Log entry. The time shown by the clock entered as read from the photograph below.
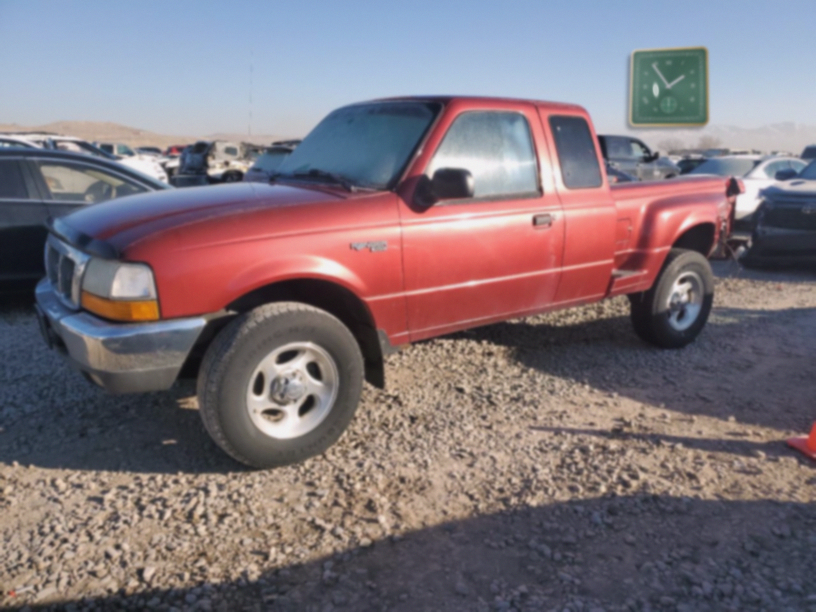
1:54
